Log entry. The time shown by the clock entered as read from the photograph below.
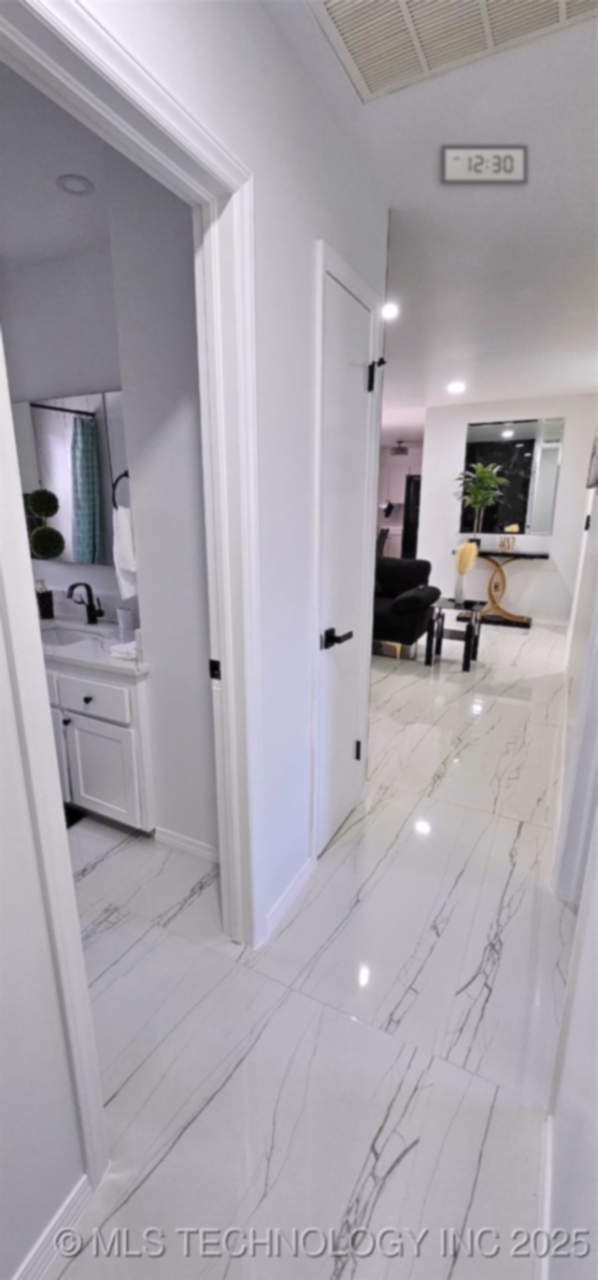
12:30
